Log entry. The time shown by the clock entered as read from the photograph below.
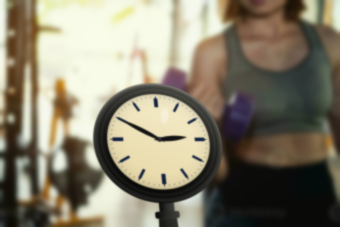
2:50
